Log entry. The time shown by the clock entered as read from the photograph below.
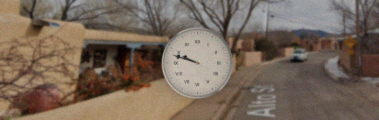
9:48
